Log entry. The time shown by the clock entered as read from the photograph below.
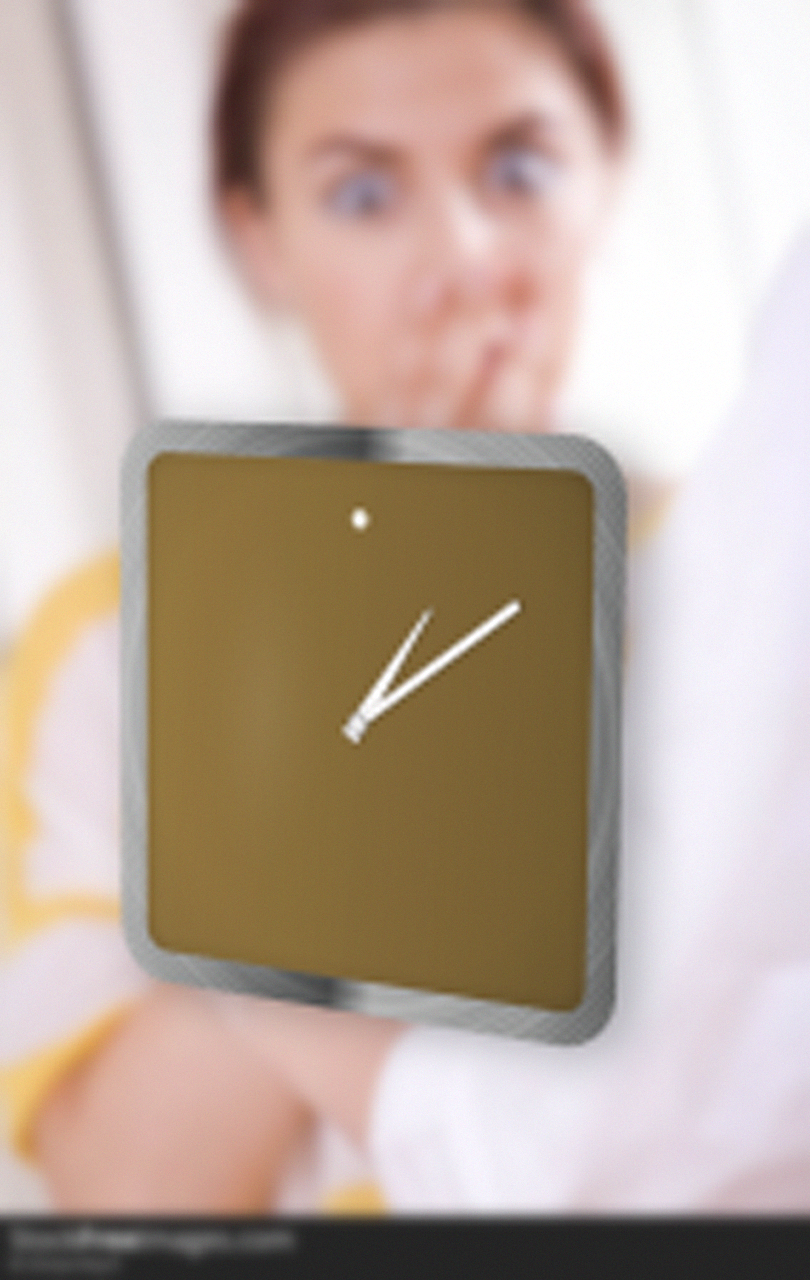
1:09
